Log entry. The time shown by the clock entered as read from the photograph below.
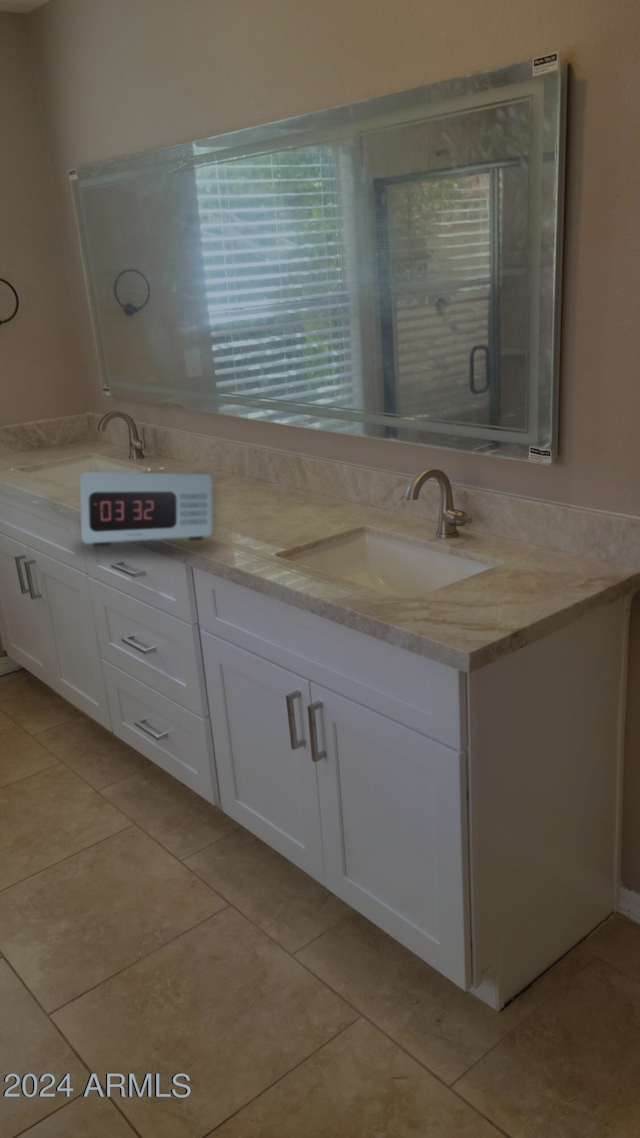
3:32
